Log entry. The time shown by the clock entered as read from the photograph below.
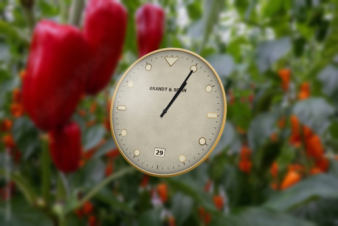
1:05
